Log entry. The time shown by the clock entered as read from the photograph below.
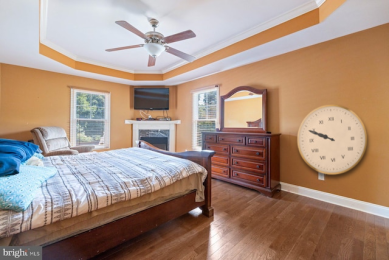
9:49
